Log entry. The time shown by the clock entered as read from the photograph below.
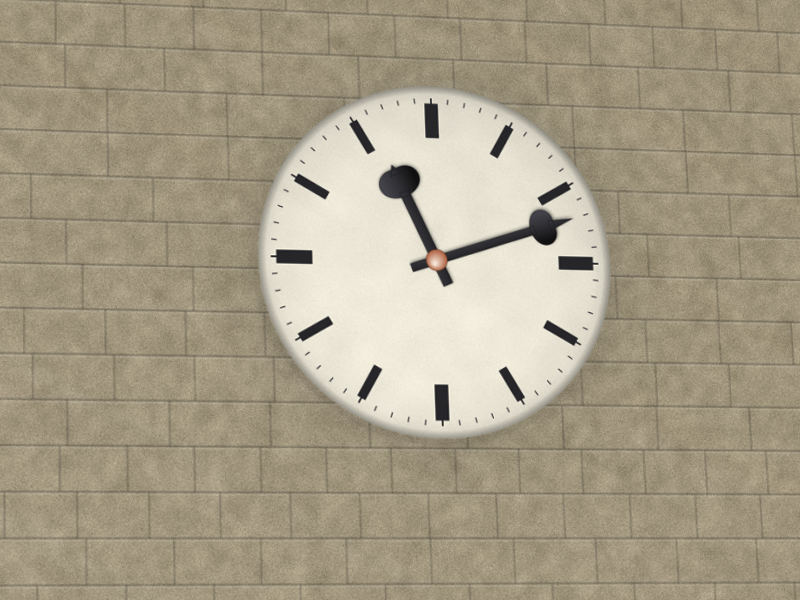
11:12
